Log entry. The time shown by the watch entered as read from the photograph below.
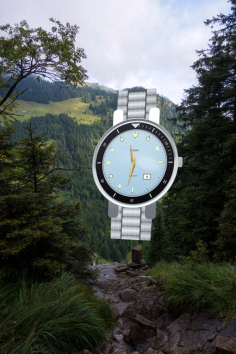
11:32
